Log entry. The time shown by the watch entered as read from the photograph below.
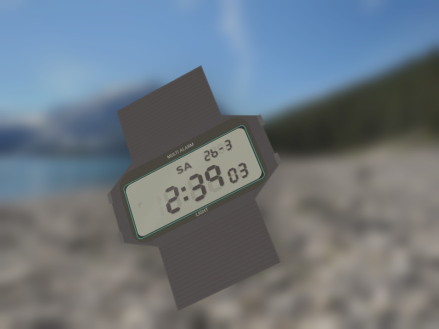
2:39:03
